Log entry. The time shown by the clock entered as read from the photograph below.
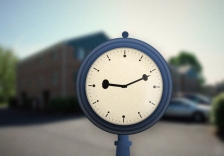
9:11
